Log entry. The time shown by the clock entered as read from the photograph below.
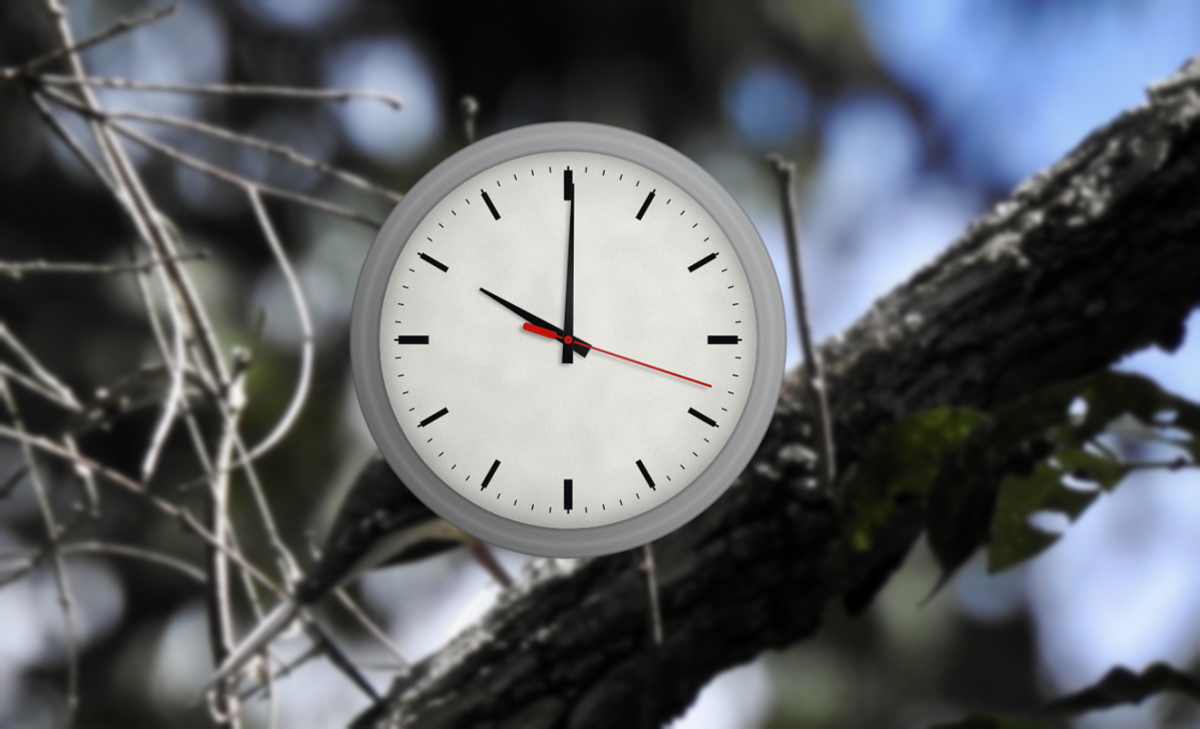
10:00:18
